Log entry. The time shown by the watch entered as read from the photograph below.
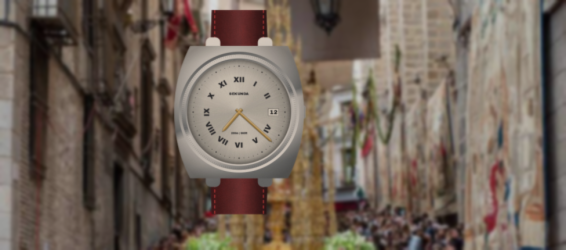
7:22
